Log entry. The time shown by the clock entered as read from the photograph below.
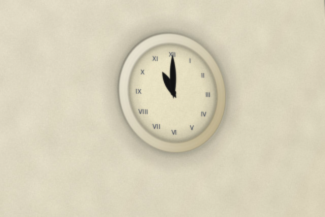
11:00
